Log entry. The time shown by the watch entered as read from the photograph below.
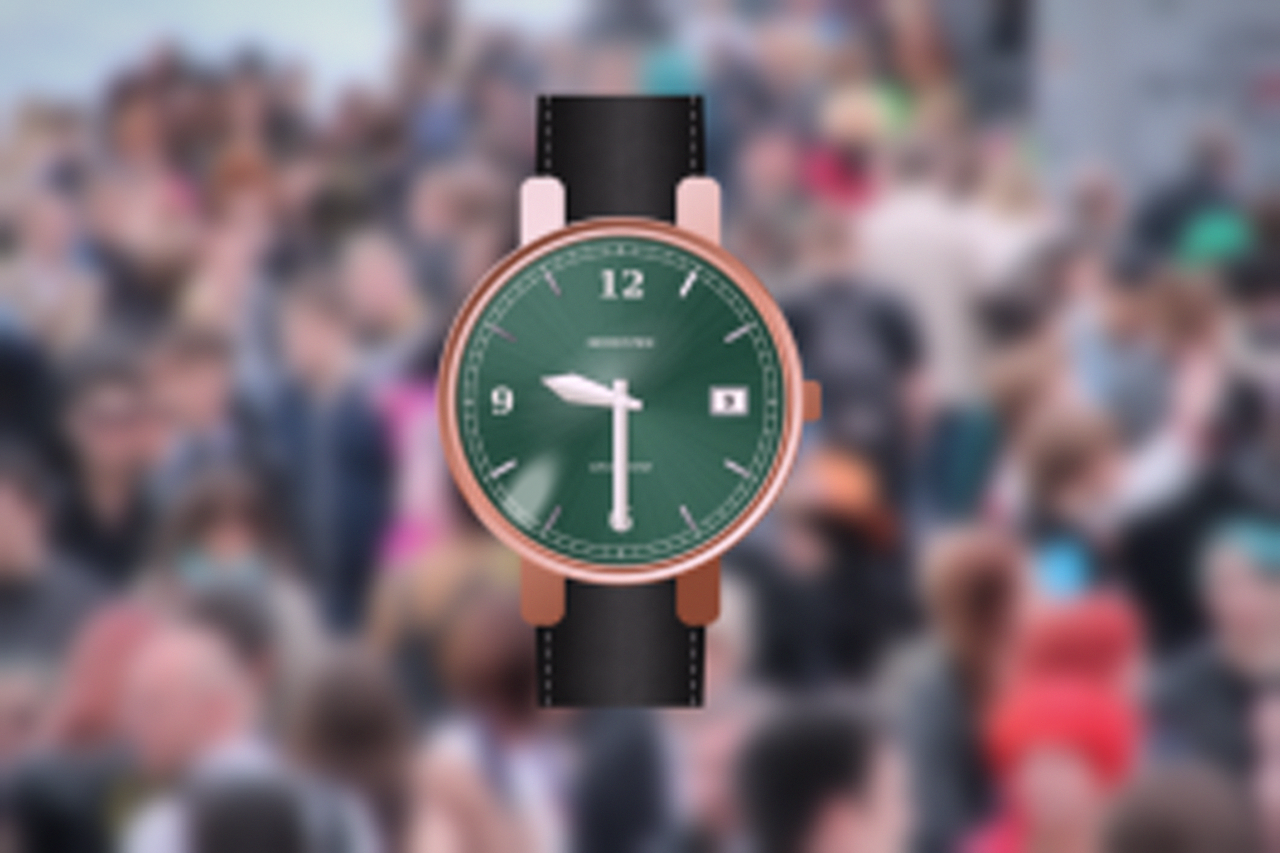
9:30
